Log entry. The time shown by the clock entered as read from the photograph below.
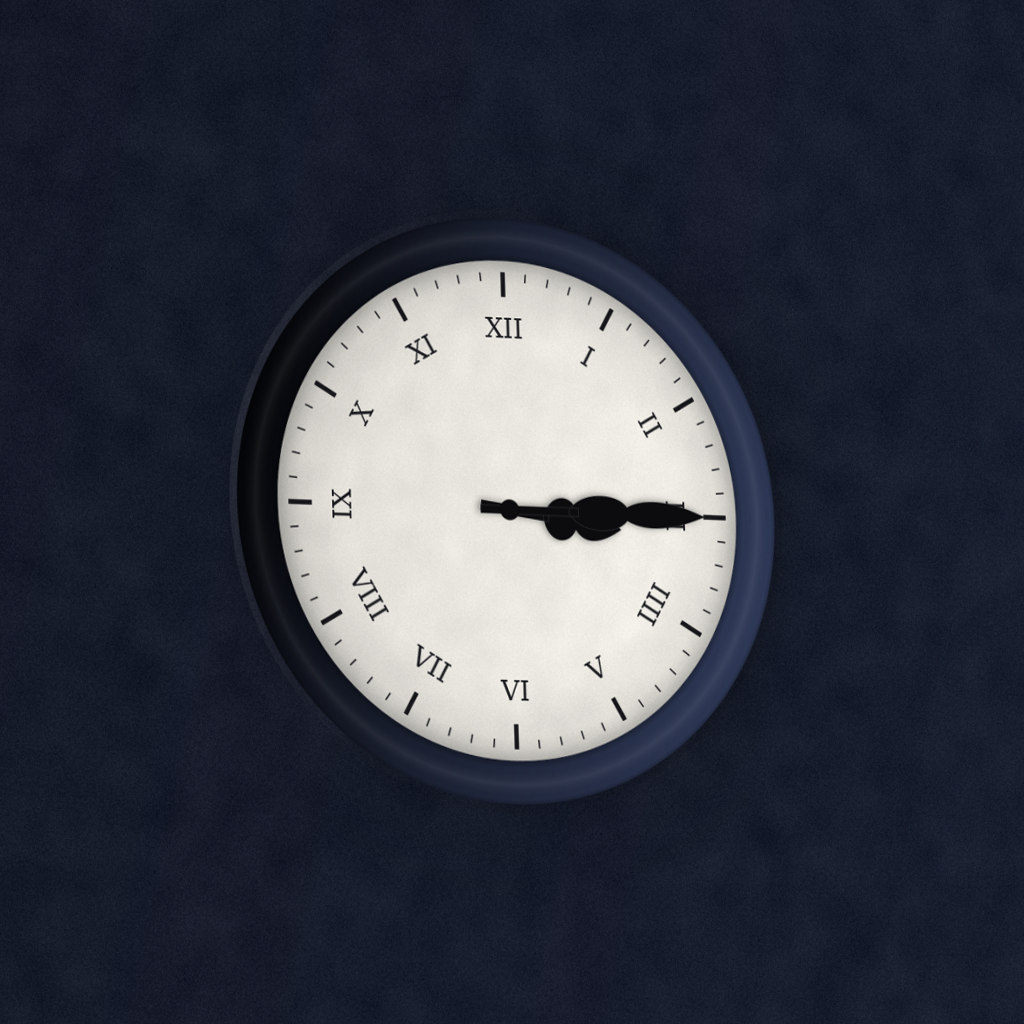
3:15
